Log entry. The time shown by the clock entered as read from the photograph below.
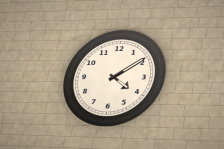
4:09
